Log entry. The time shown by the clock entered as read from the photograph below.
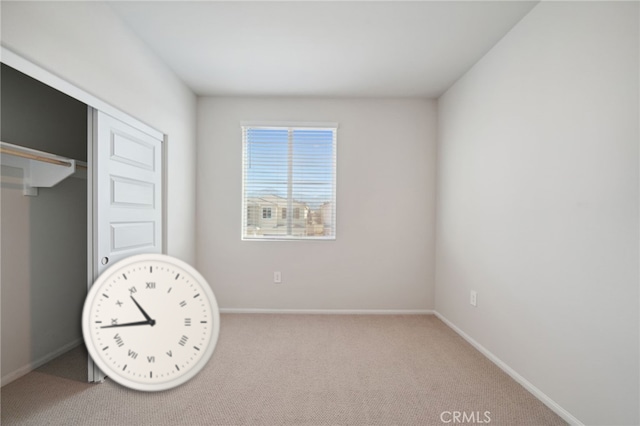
10:44
